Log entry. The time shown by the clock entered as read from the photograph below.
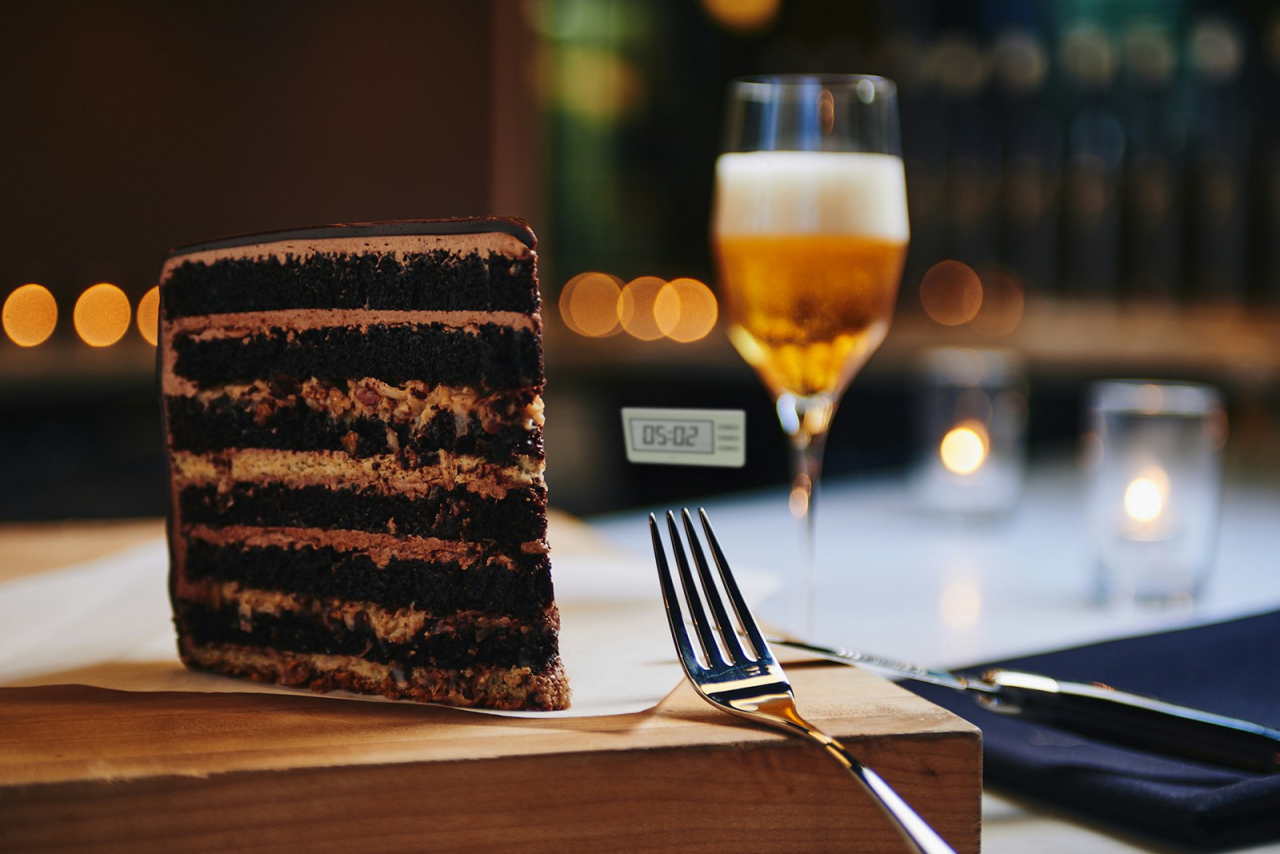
5:02
